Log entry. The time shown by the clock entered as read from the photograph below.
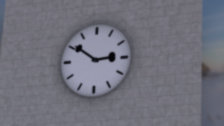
2:51
